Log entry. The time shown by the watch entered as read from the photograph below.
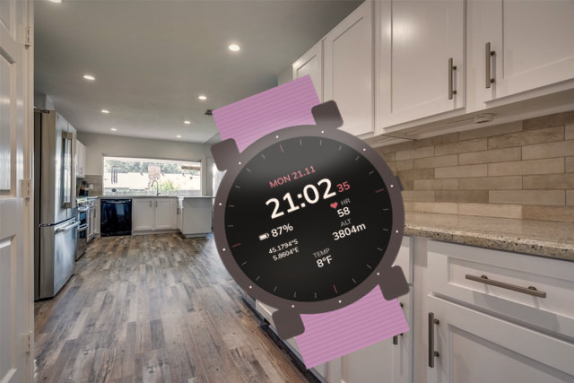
21:02:35
